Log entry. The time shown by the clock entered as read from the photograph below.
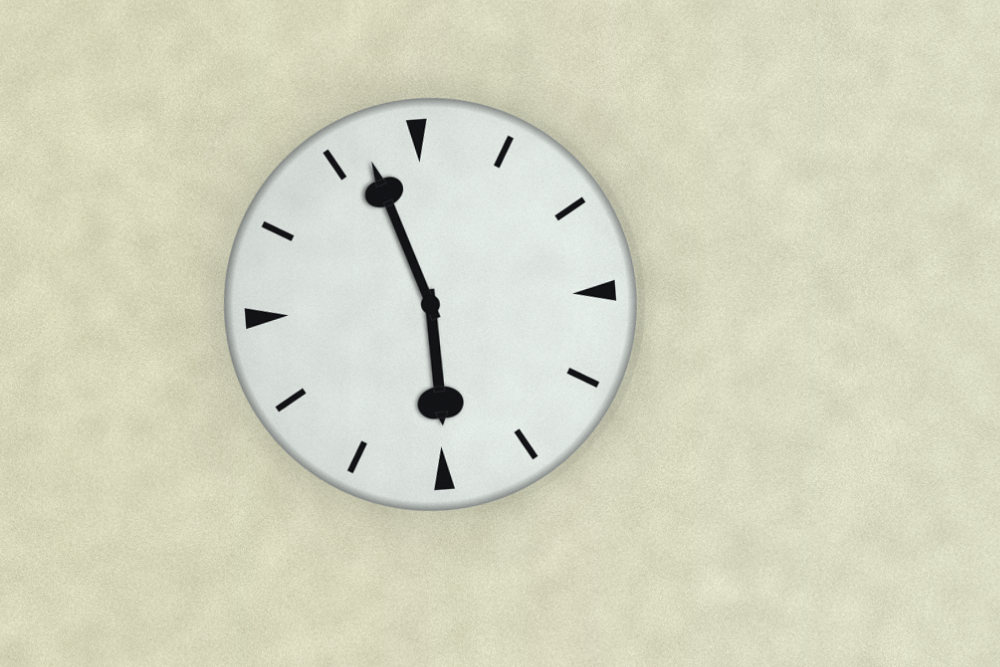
5:57
